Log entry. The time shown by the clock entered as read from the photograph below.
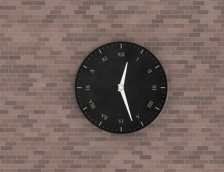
12:27
